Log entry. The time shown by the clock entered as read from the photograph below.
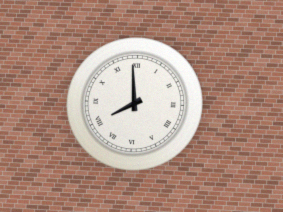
7:59
